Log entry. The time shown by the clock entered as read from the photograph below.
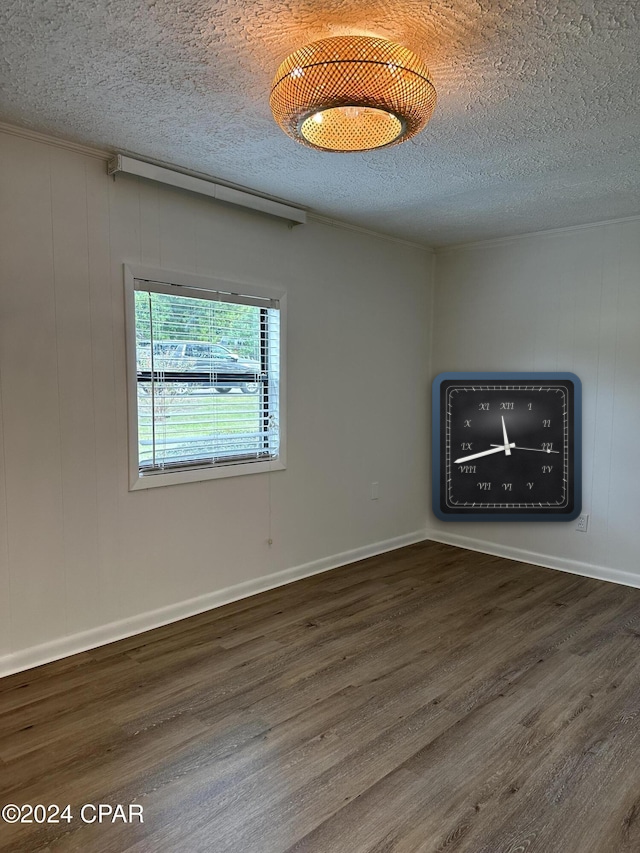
11:42:16
